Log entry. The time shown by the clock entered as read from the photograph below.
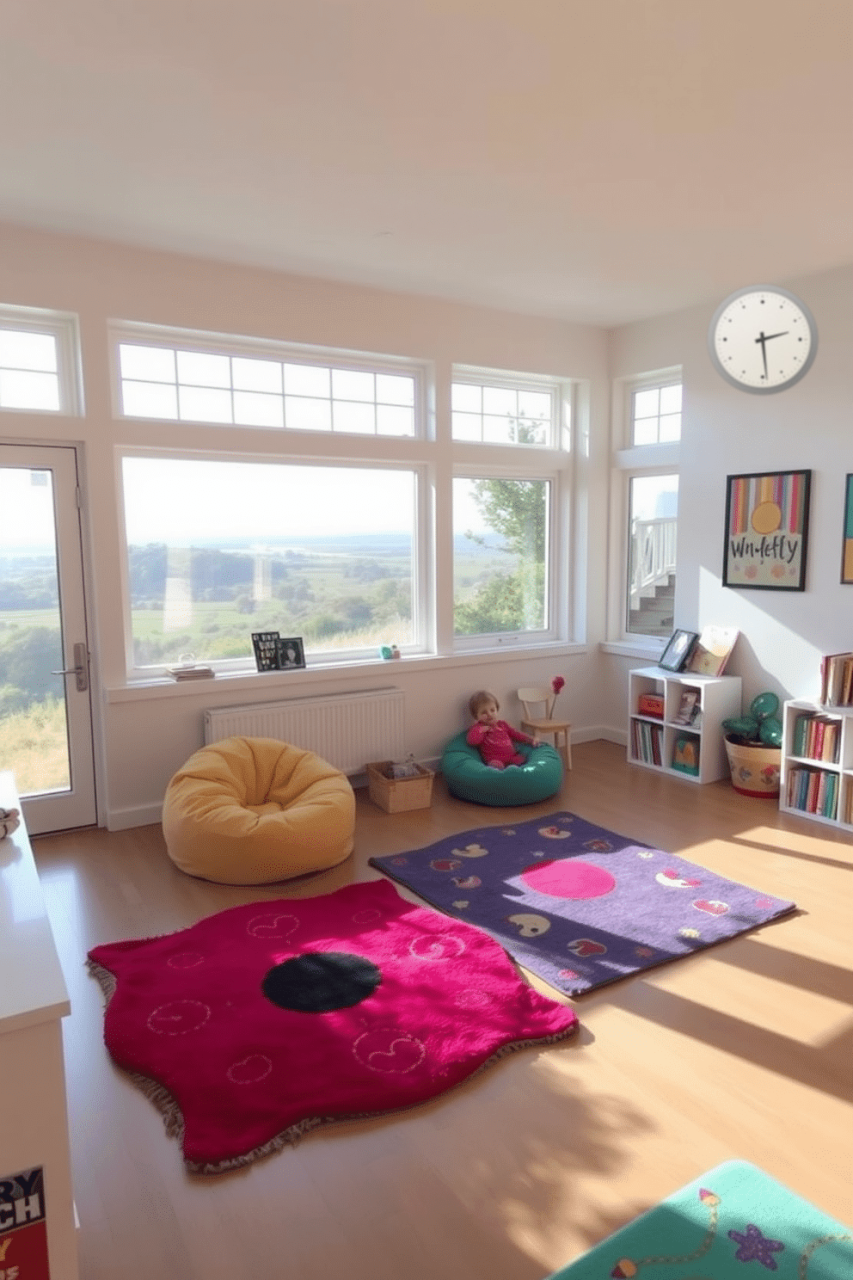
2:29
